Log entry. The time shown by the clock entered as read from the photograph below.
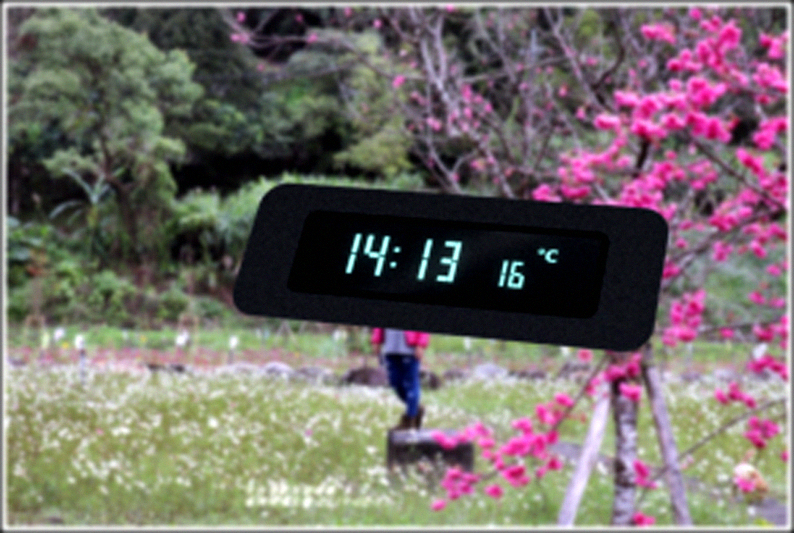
14:13
